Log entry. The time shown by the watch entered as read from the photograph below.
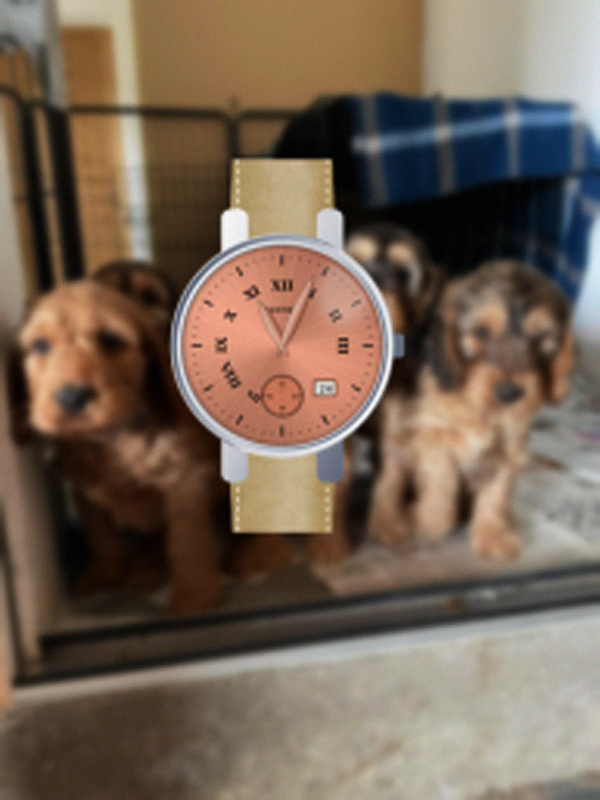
11:04
